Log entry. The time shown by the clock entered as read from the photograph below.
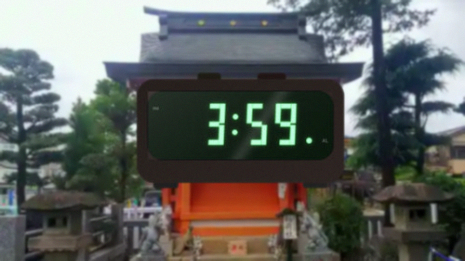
3:59
